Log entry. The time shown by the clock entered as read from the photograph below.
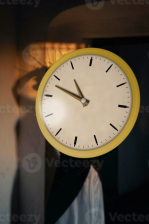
10:48
